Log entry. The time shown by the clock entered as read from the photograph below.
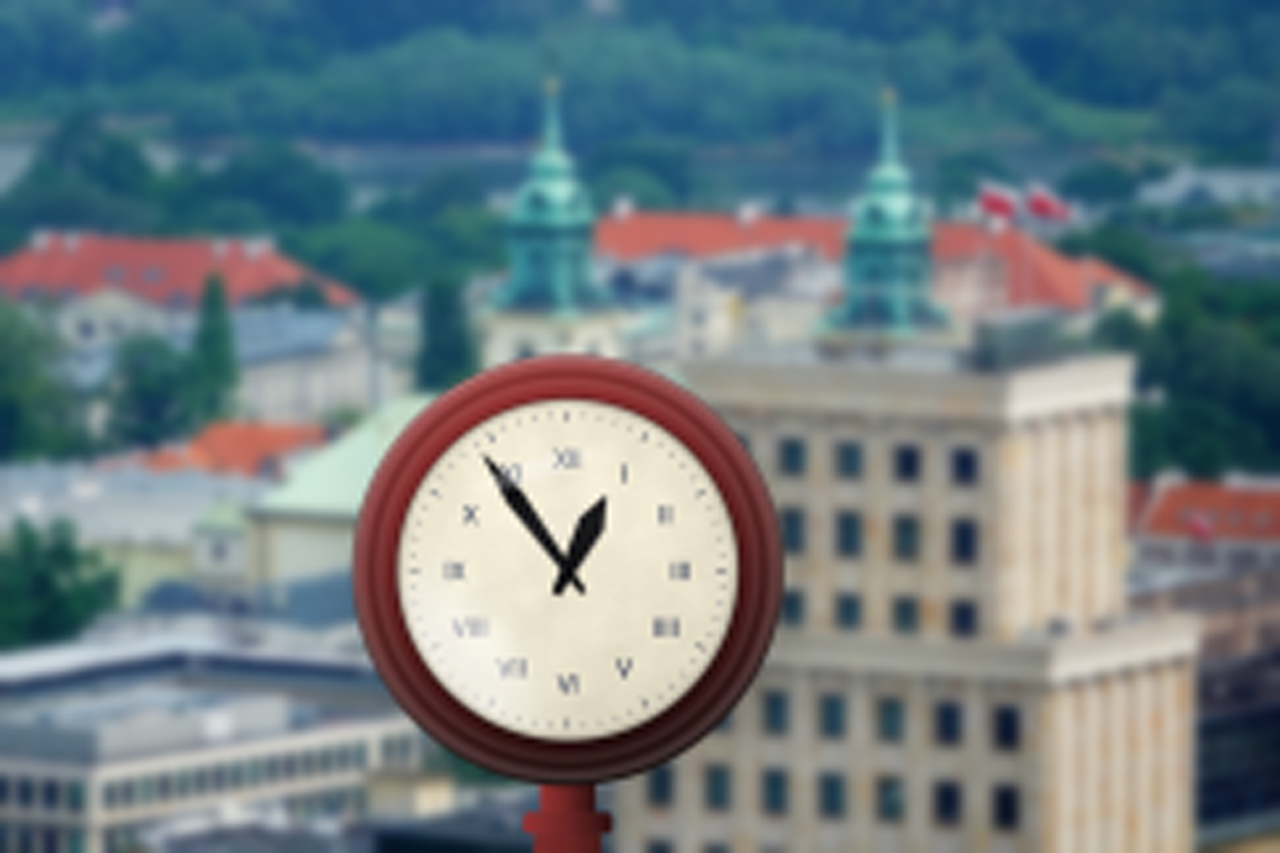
12:54
